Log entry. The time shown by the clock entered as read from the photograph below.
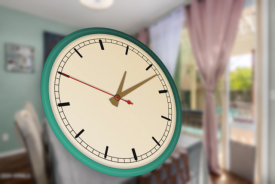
1:11:50
